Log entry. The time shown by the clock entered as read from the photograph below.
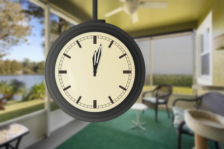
12:02
